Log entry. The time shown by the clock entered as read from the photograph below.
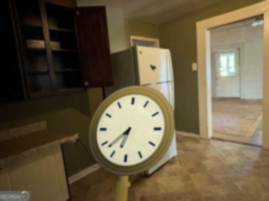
6:38
